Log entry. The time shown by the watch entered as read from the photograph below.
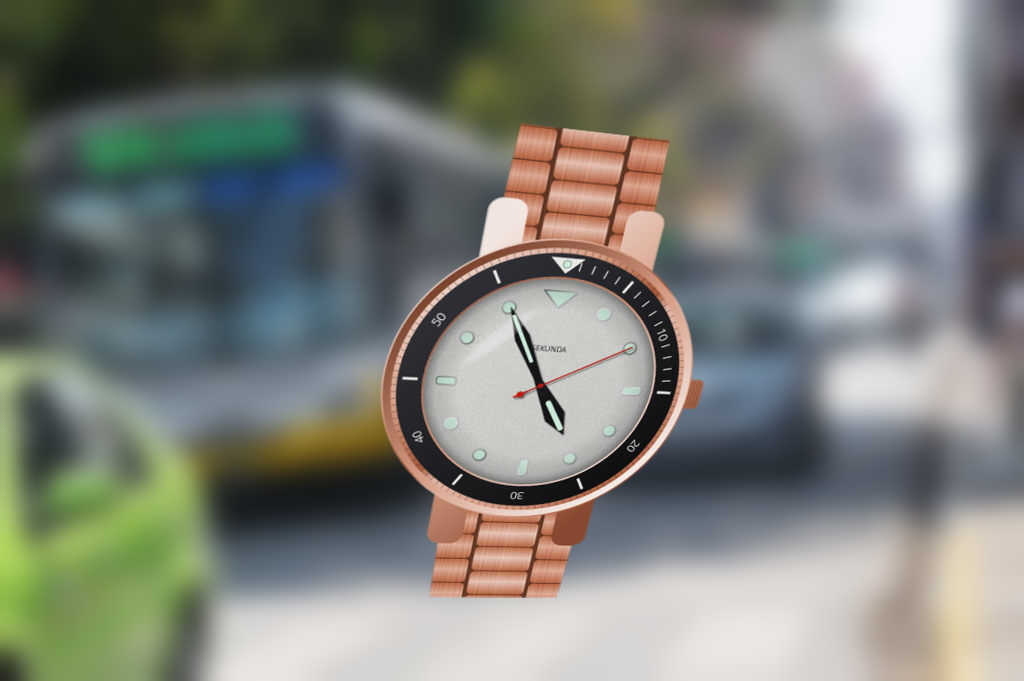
4:55:10
